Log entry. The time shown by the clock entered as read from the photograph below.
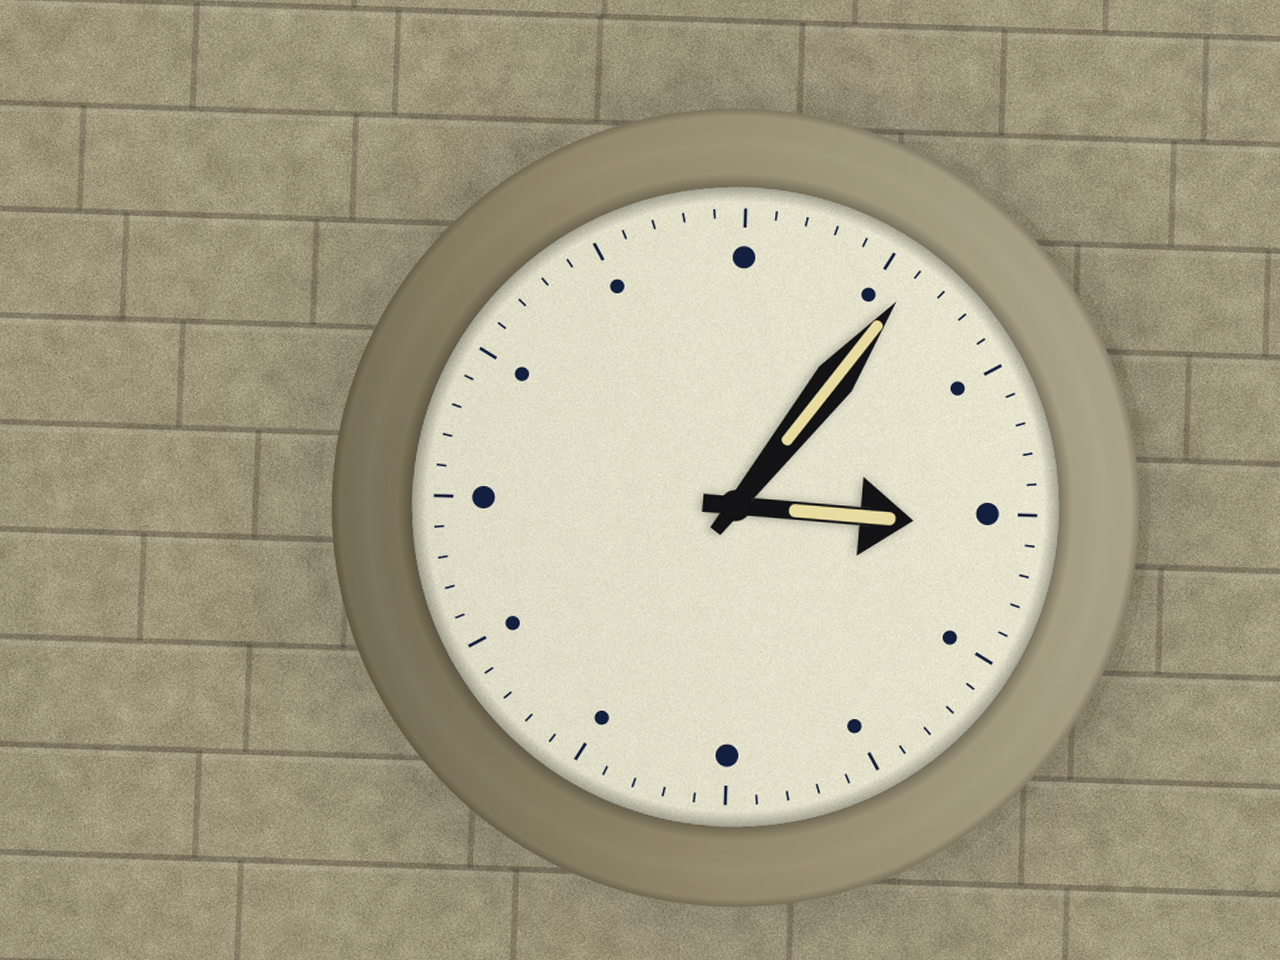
3:06
